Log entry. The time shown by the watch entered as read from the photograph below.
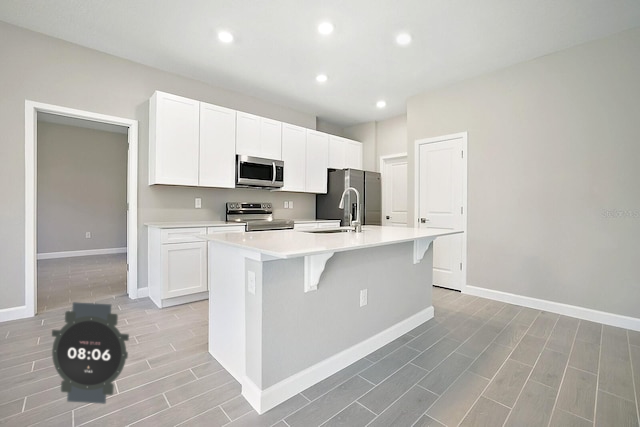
8:06
